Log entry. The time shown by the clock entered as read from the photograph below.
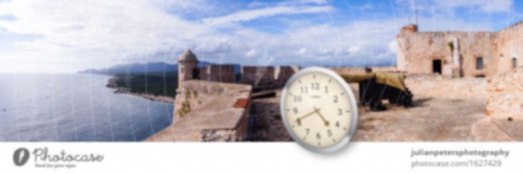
4:41
